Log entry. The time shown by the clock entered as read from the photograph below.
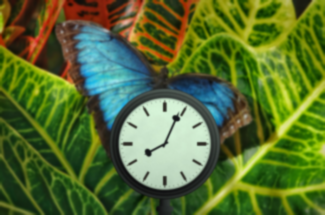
8:04
